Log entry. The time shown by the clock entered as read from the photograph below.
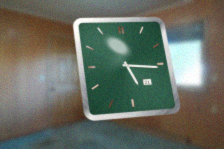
5:16
